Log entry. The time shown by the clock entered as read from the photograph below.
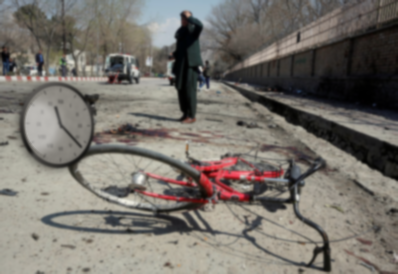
11:22
